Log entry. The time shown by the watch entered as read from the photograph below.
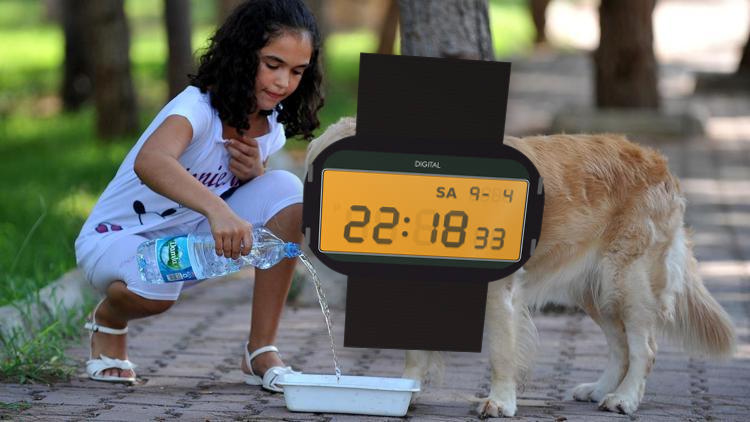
22:18:33
